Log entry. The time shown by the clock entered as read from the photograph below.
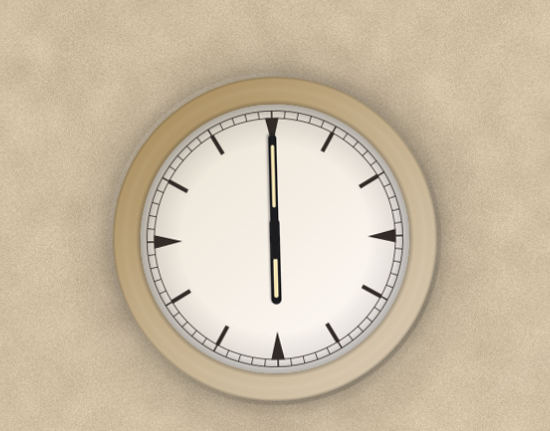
6:00
